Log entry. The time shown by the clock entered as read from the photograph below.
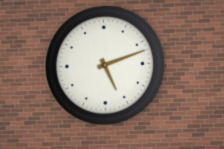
5:12
